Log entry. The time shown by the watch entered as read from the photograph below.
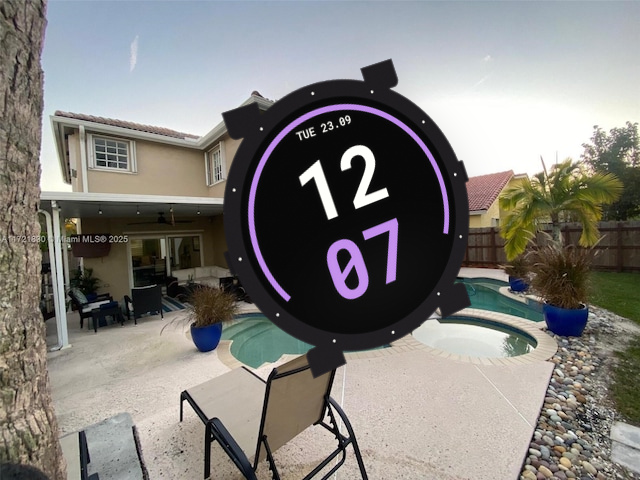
12:07
